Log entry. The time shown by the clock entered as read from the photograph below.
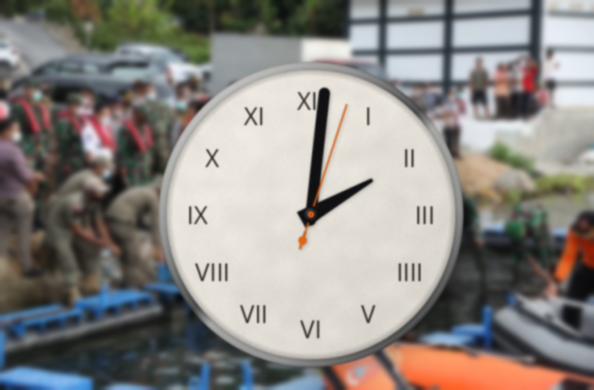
2:01:03
